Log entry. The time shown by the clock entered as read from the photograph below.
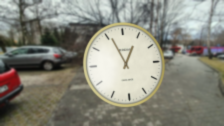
12:56
